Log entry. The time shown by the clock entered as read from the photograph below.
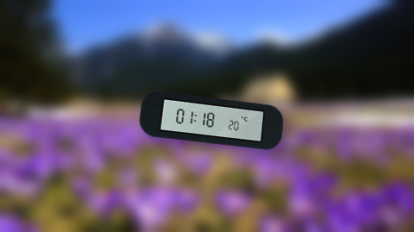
1:18
